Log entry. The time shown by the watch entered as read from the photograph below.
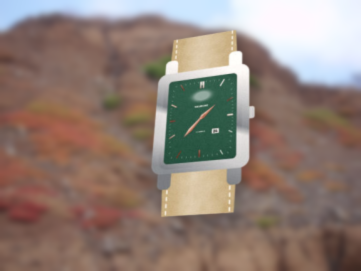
1:37
